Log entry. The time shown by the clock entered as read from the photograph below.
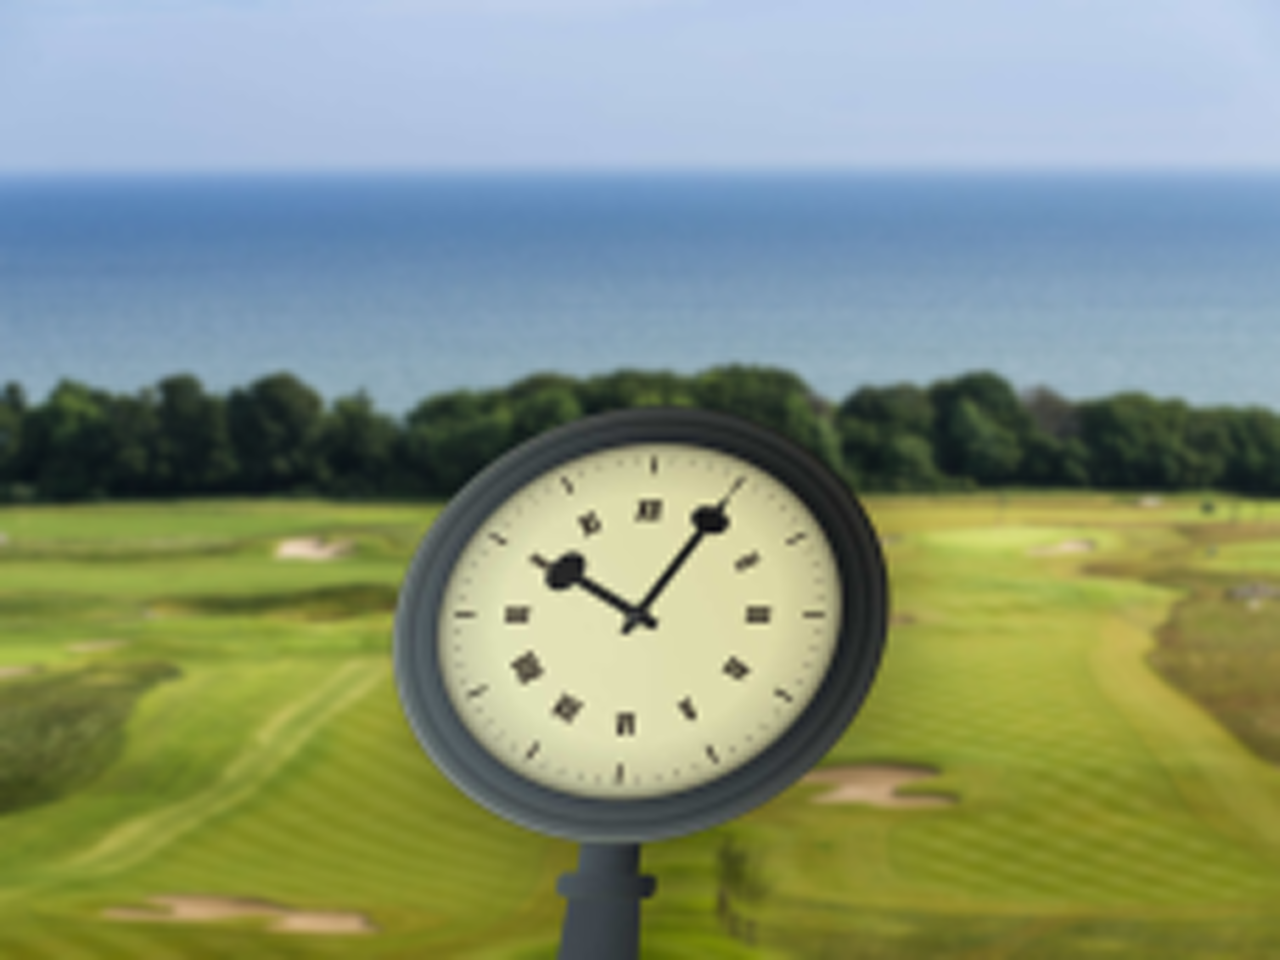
10:05
